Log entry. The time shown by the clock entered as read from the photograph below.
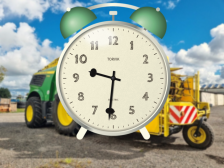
9:31
